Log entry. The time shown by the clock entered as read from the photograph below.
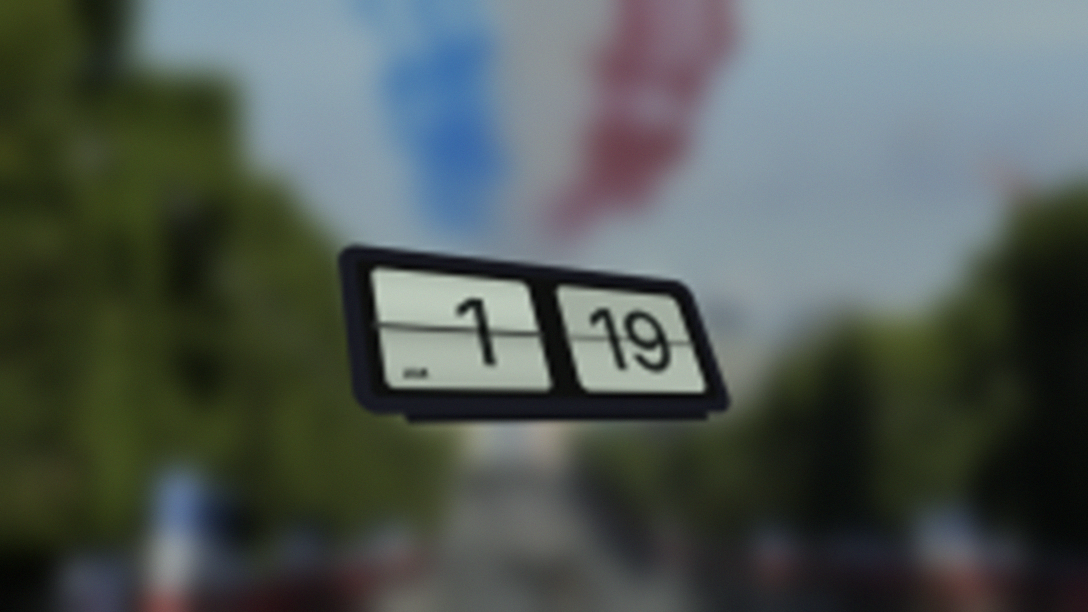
1:19
